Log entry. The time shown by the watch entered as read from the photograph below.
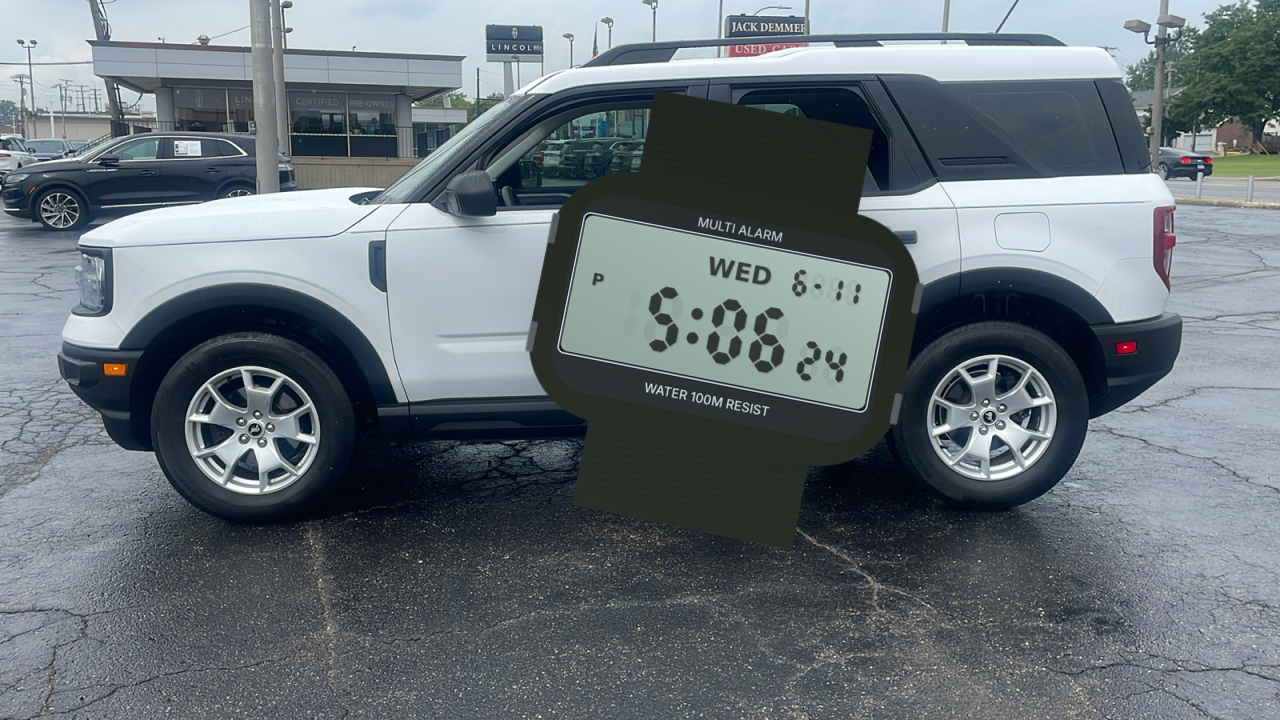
5:06:24
